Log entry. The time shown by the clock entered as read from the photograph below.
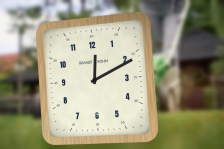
12:11
